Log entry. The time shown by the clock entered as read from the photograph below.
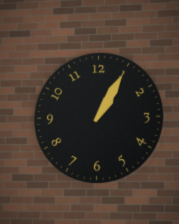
1:05
